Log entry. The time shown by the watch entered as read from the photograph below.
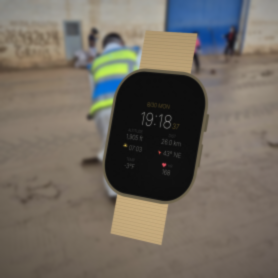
19:18
